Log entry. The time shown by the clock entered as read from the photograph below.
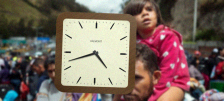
4:42
